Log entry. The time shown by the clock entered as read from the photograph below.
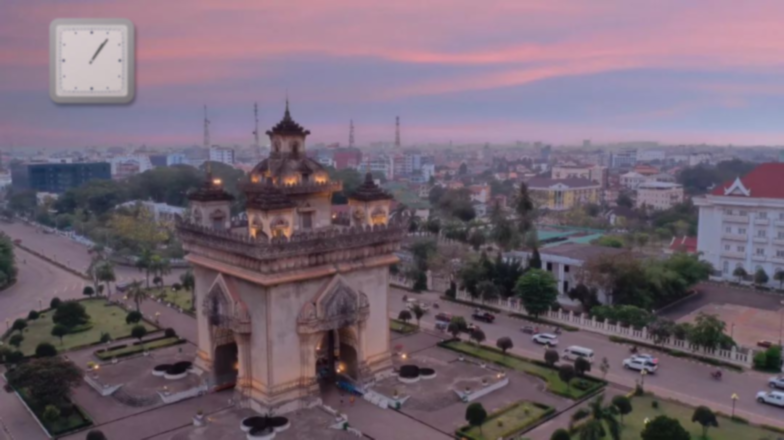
1:06
